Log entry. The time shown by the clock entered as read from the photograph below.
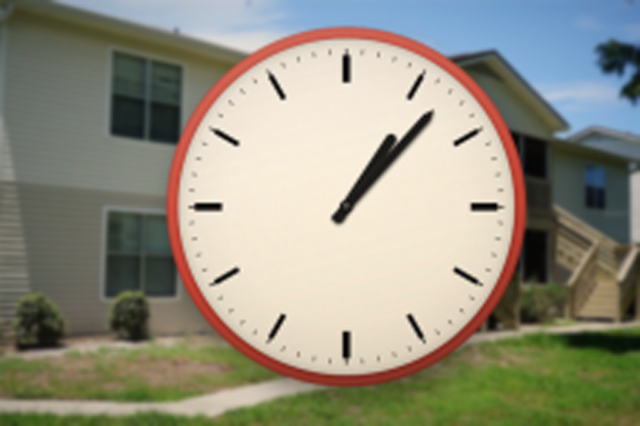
1:07
